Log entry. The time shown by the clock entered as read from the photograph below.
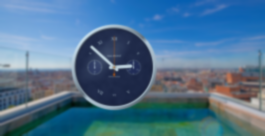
2:52
